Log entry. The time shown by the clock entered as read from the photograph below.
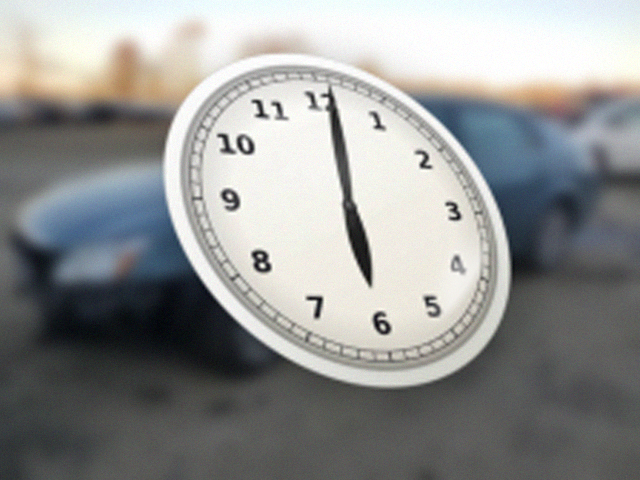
6:01
